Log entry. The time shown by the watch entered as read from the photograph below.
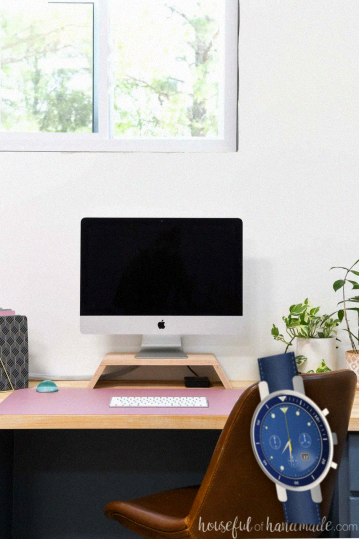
7:31
